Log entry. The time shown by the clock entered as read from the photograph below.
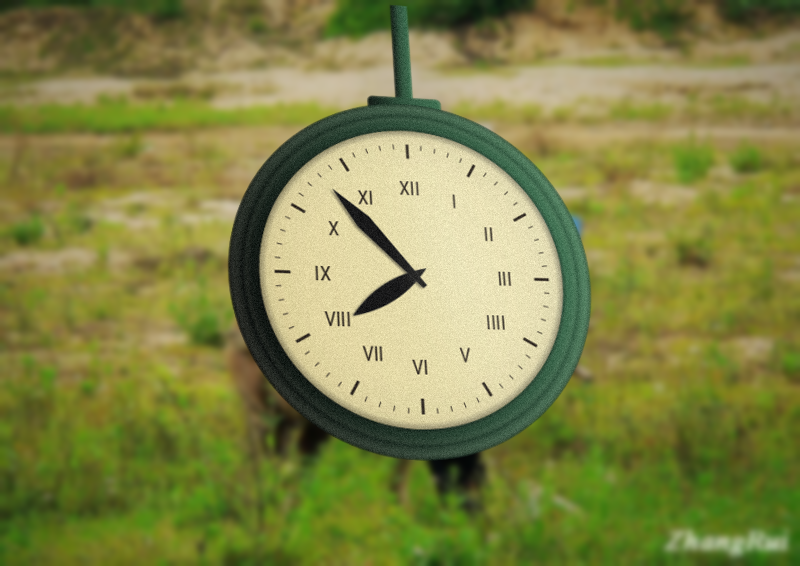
7:53
